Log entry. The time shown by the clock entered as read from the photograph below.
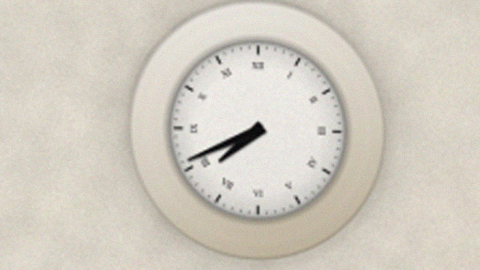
7:41
